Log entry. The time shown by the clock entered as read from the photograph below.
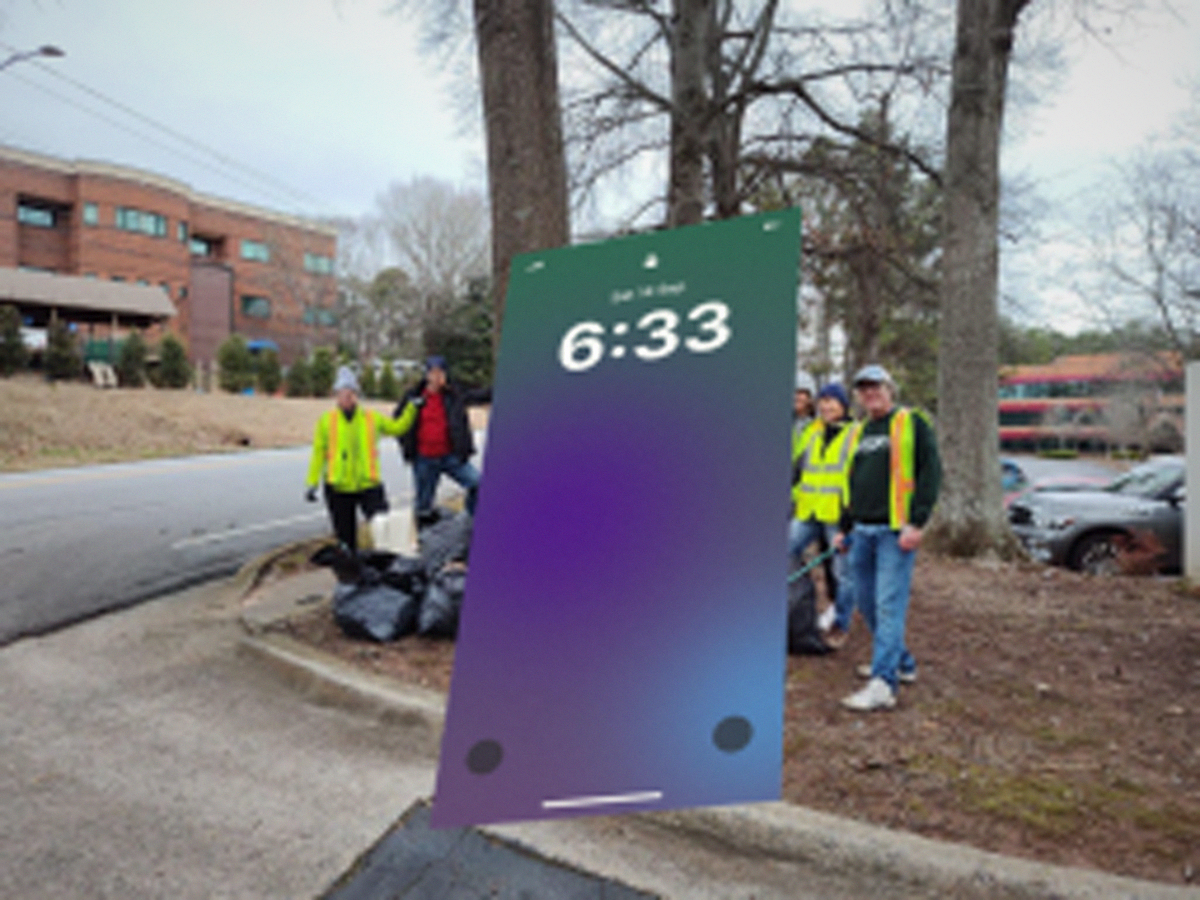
6:33
